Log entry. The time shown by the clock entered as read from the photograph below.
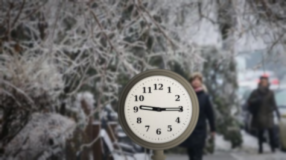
9:15
